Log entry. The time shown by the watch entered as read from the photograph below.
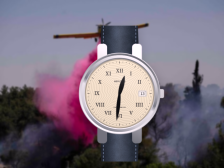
12:31
